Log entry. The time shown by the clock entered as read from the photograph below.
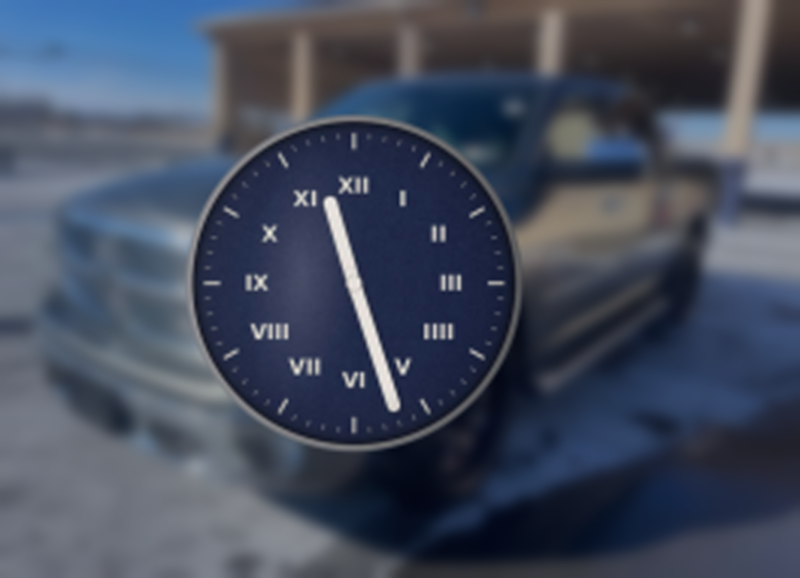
11:27
